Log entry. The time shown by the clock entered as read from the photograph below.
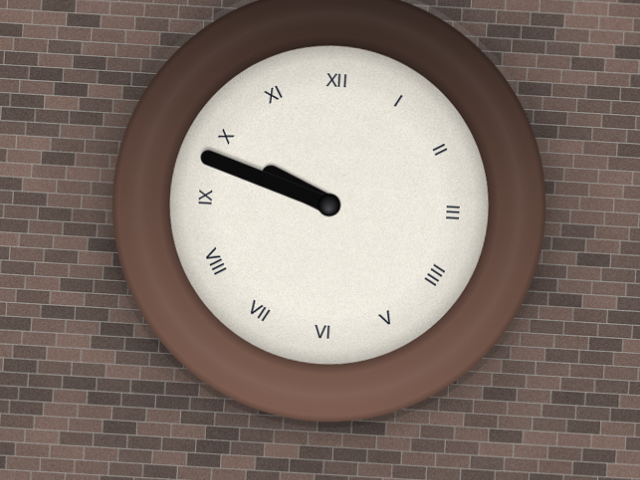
9:48
